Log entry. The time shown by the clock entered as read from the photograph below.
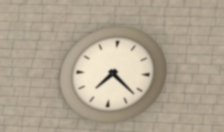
7:22
